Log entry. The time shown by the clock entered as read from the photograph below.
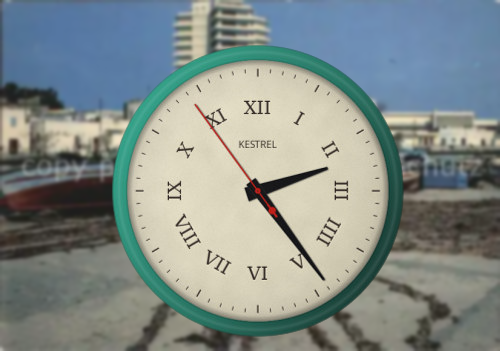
2:23:54
